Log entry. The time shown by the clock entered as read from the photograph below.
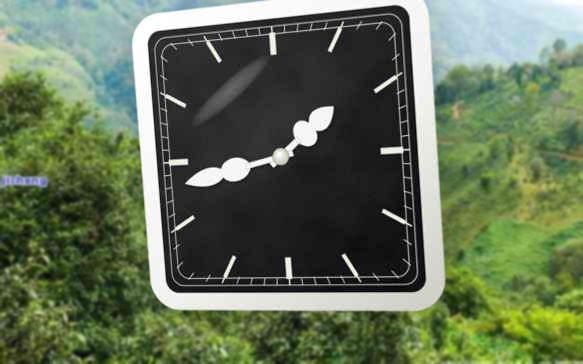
1:43
